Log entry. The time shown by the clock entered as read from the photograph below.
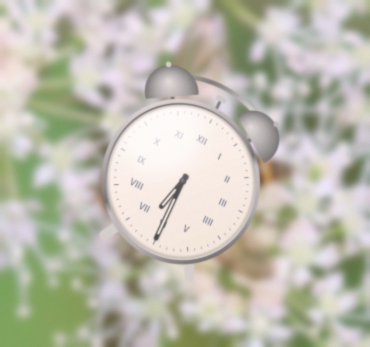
6:30
